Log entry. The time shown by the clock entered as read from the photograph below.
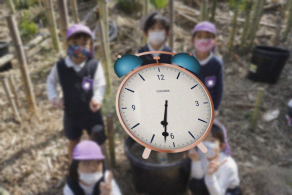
6:32
